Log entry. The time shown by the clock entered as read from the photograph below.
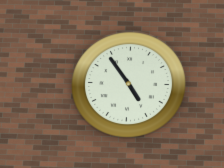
4:54
